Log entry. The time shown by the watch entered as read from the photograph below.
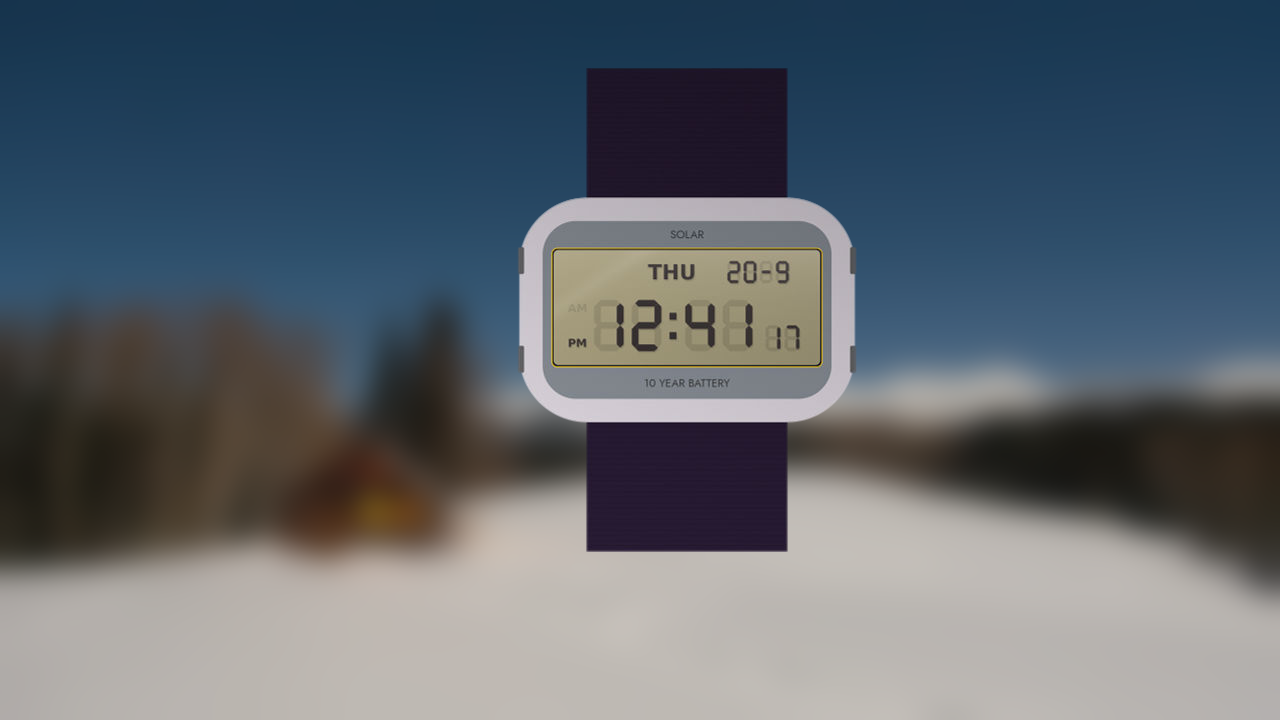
12:41:17
